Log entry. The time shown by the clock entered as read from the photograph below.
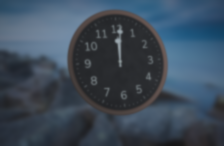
12:01
